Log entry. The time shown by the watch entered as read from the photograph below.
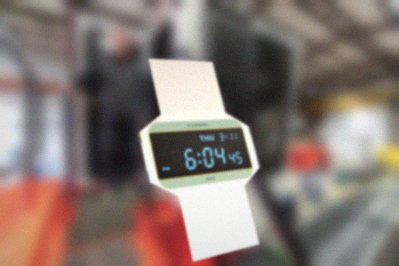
6:04:45
